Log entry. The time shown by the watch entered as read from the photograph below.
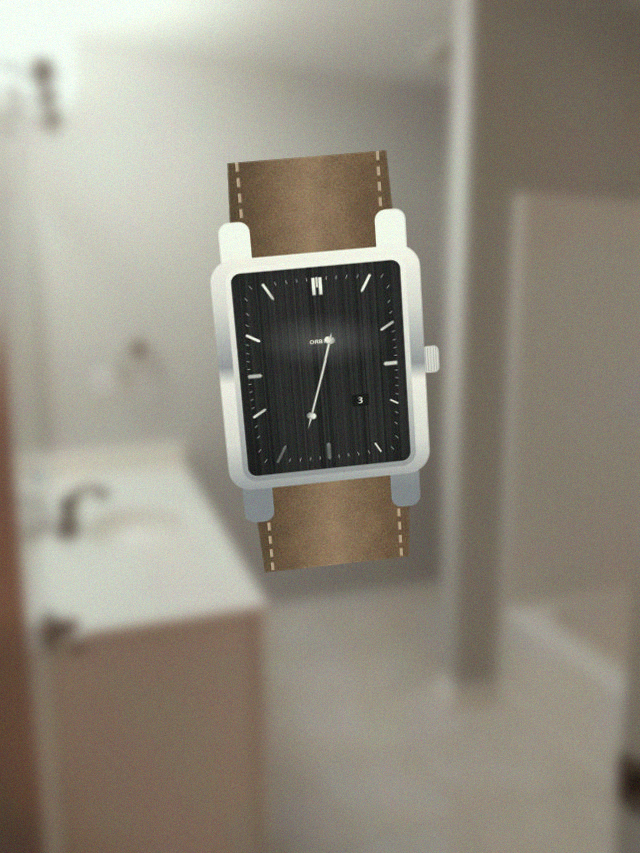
12:33
